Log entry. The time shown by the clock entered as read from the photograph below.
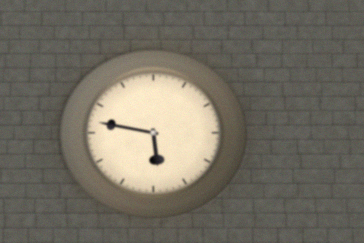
5:47
